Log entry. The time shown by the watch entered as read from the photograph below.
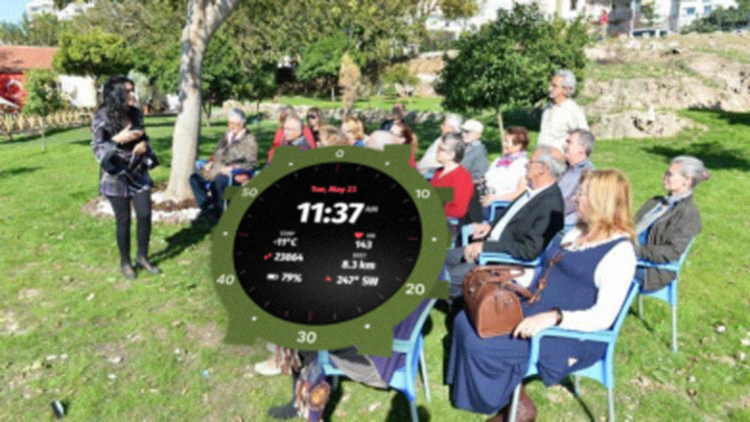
11:37
